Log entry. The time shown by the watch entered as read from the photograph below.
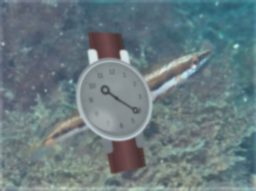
10:21
